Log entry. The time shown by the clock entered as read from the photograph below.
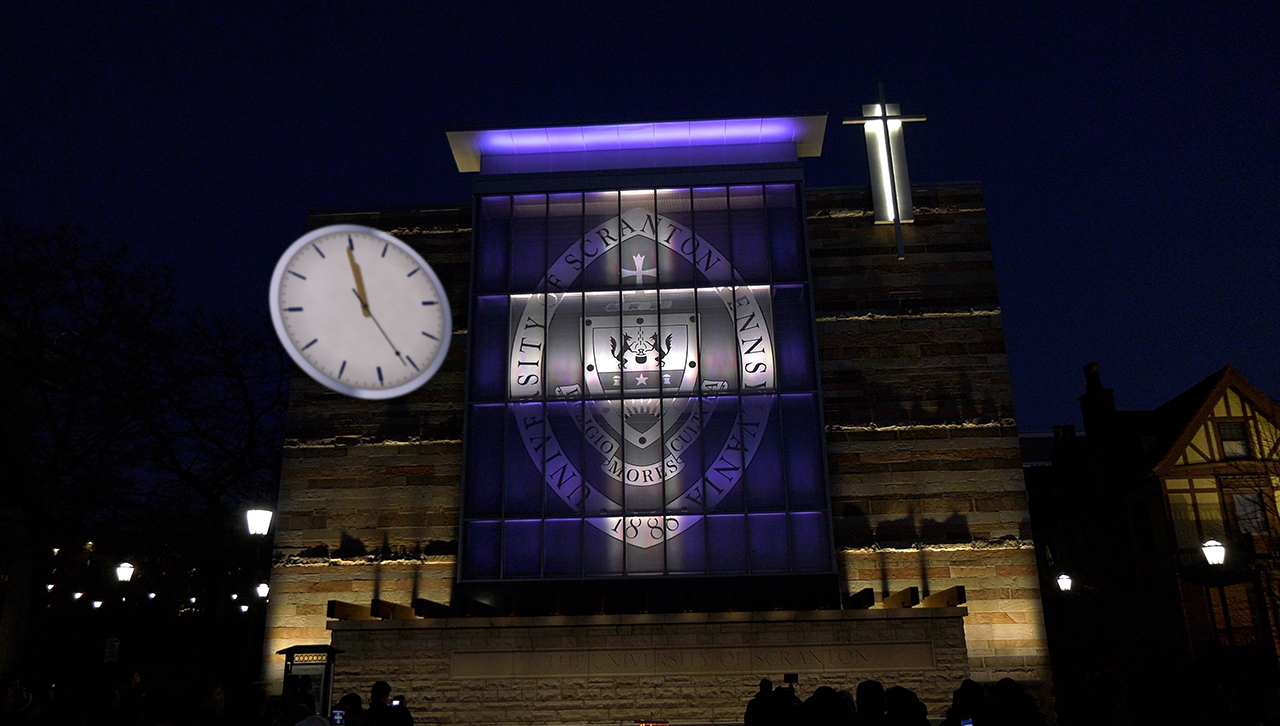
11:59:26
